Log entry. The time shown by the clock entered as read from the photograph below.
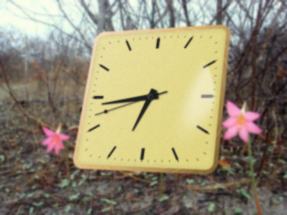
6:43:42
